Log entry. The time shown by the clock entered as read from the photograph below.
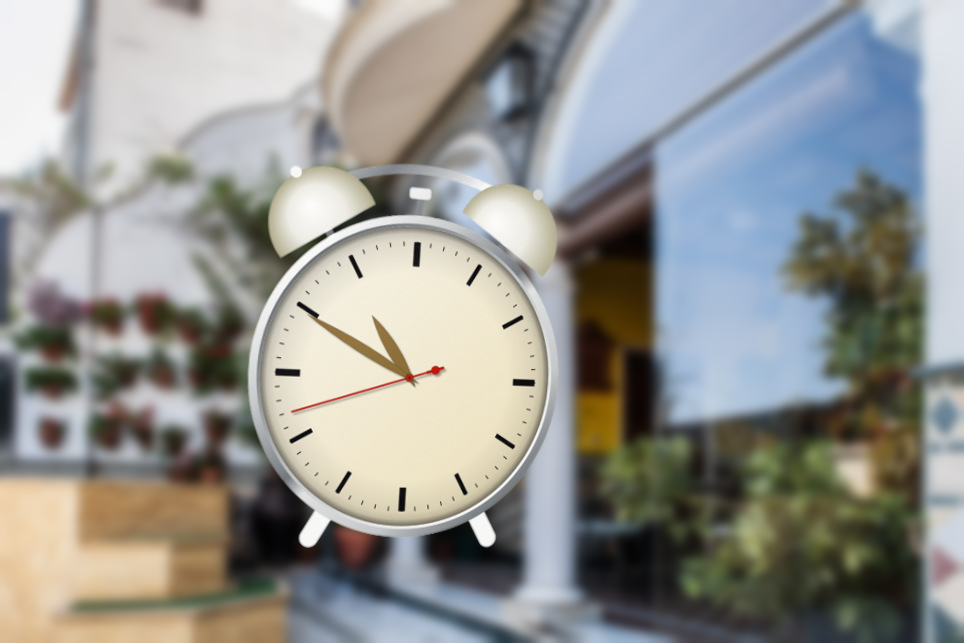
10:49:42
